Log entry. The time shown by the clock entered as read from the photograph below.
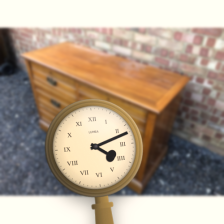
4:12
